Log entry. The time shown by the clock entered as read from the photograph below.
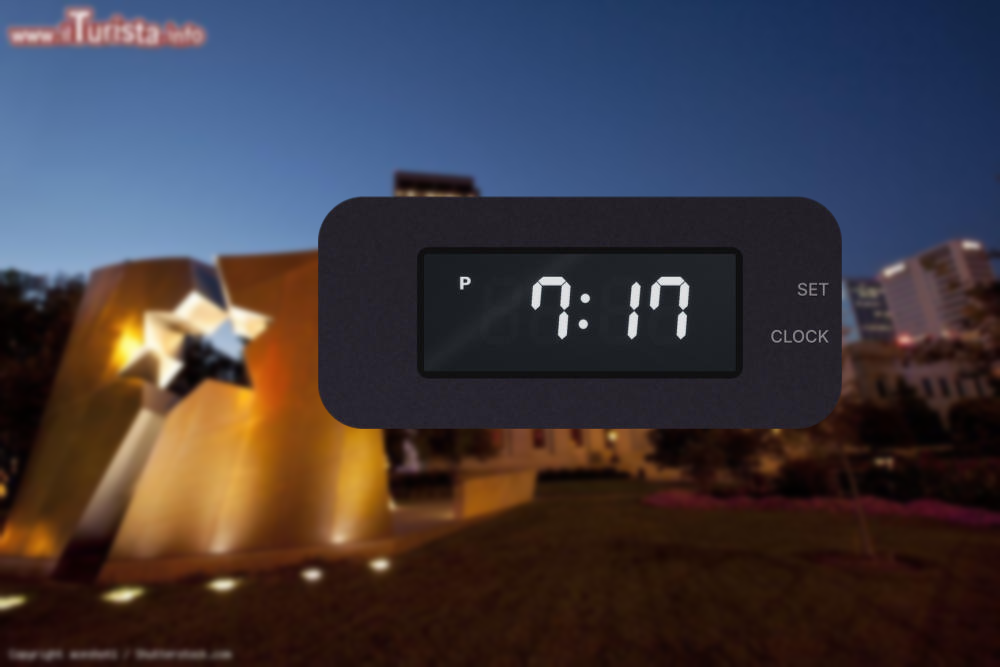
7:17
